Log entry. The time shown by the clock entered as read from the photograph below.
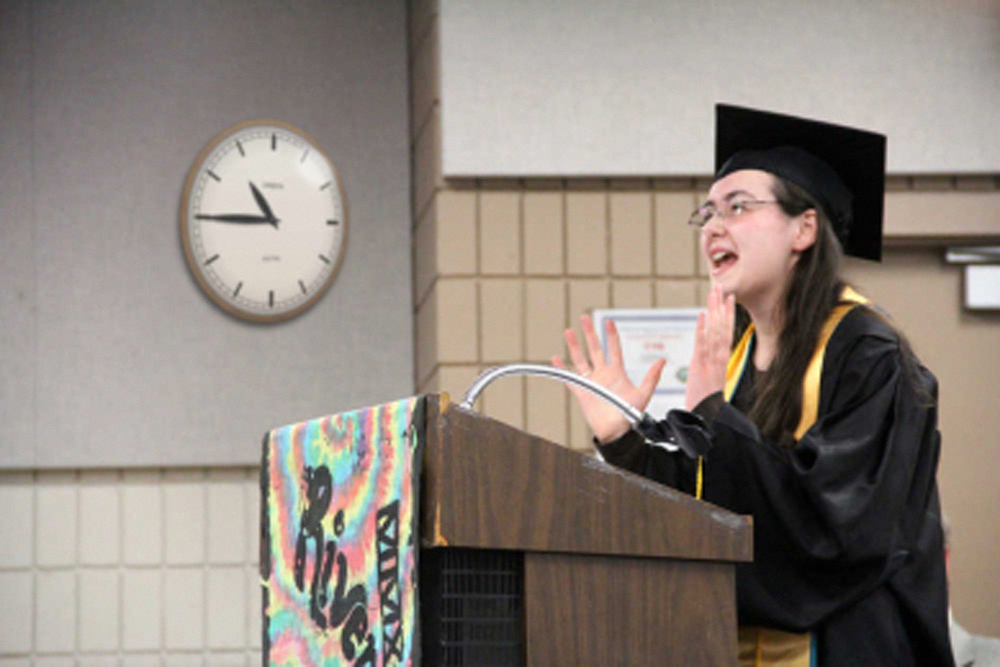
10:45
